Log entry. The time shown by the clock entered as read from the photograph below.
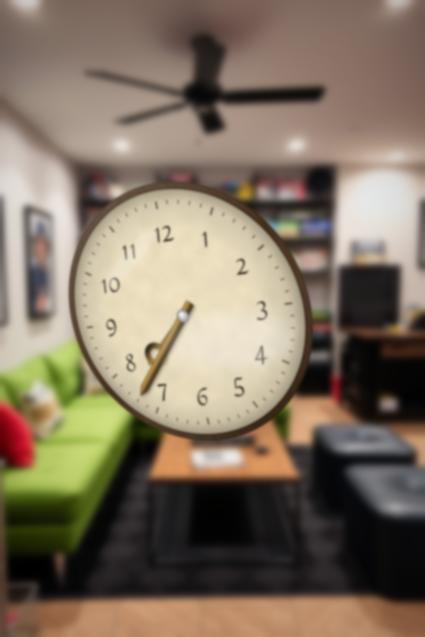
7:37
